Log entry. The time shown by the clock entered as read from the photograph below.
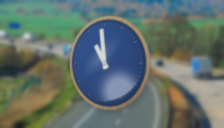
10:59
